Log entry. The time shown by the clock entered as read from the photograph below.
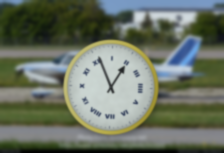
2:01
